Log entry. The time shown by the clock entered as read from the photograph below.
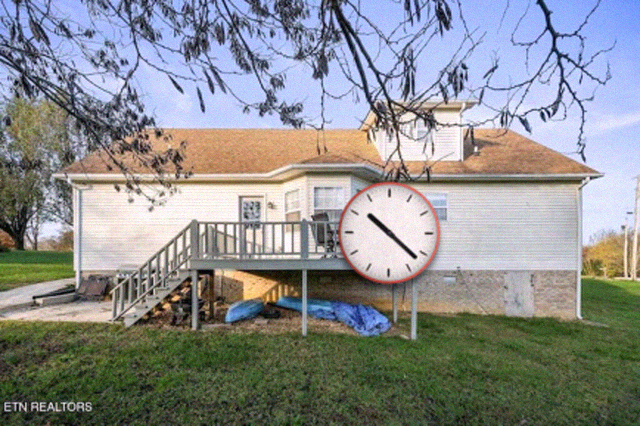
10:22
